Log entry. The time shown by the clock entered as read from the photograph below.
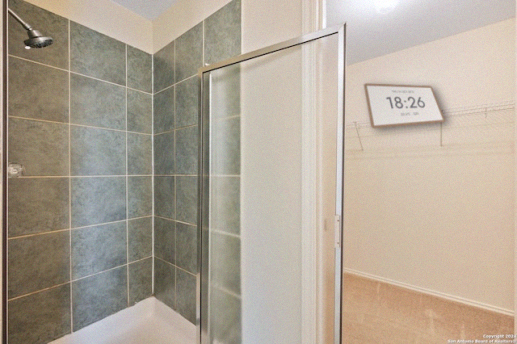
18:26
